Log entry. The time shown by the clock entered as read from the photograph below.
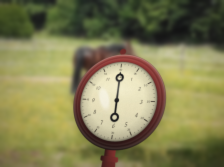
6:00
